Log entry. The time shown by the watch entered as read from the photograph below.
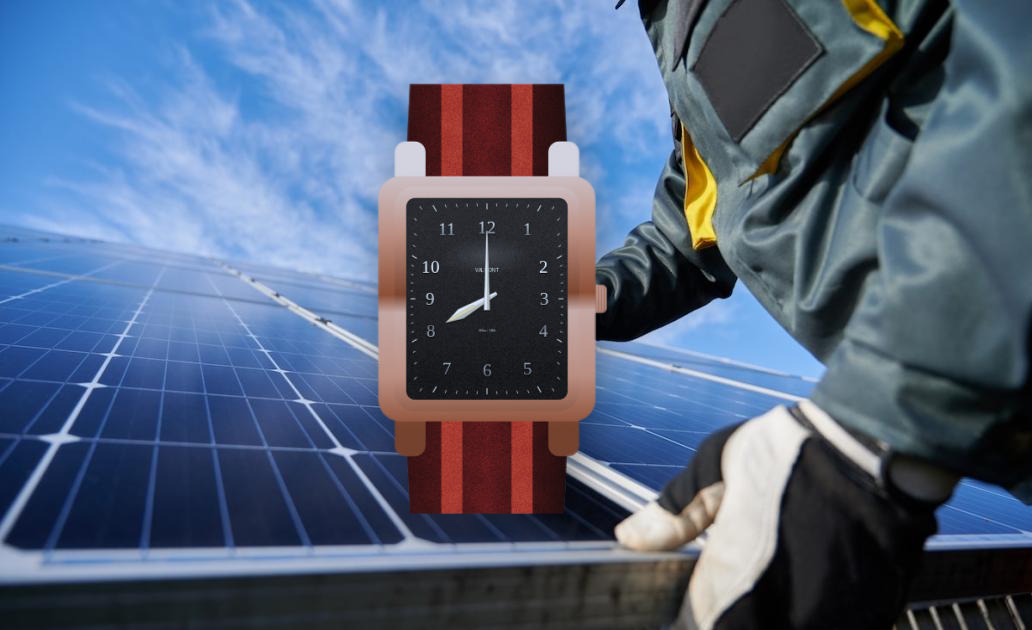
8:00
